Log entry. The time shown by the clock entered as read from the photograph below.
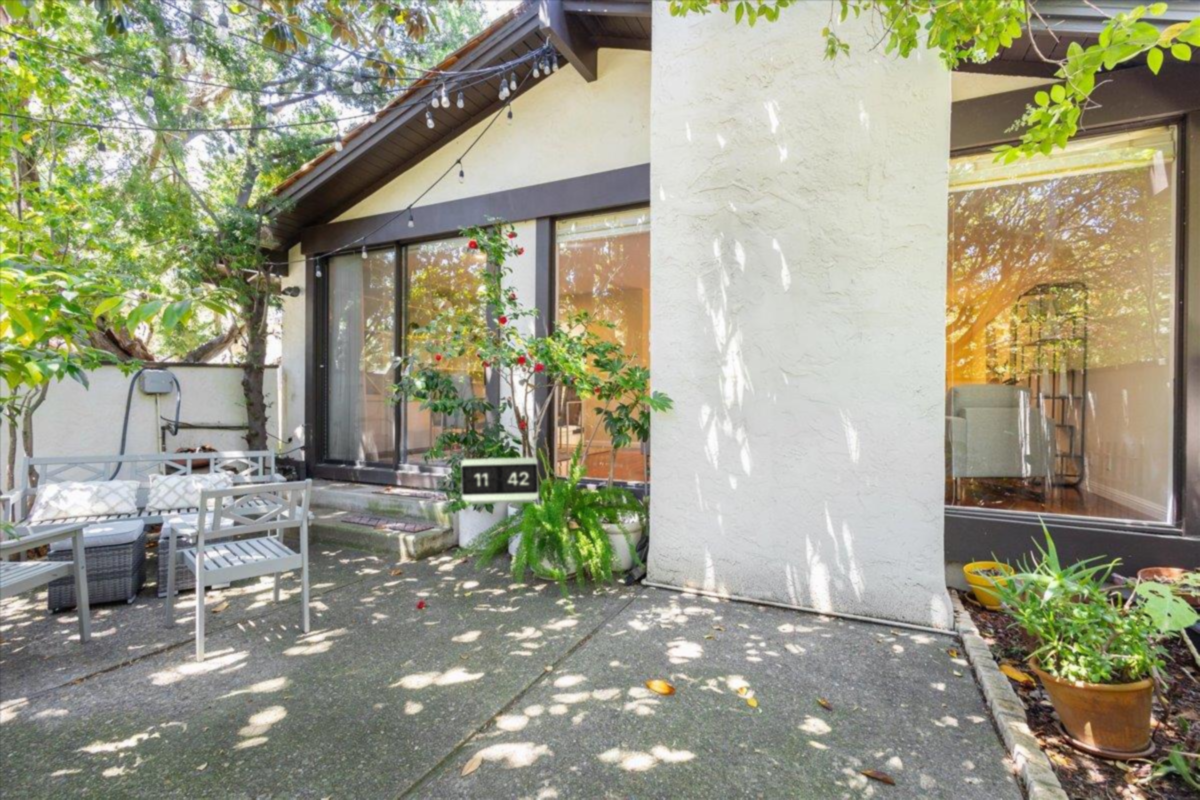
11:42
